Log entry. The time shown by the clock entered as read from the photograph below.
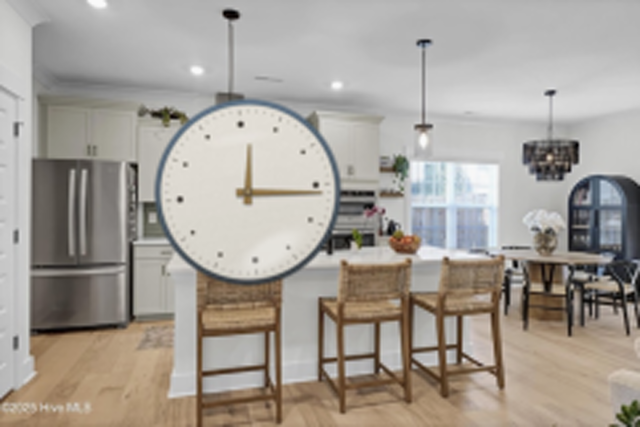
12:16
